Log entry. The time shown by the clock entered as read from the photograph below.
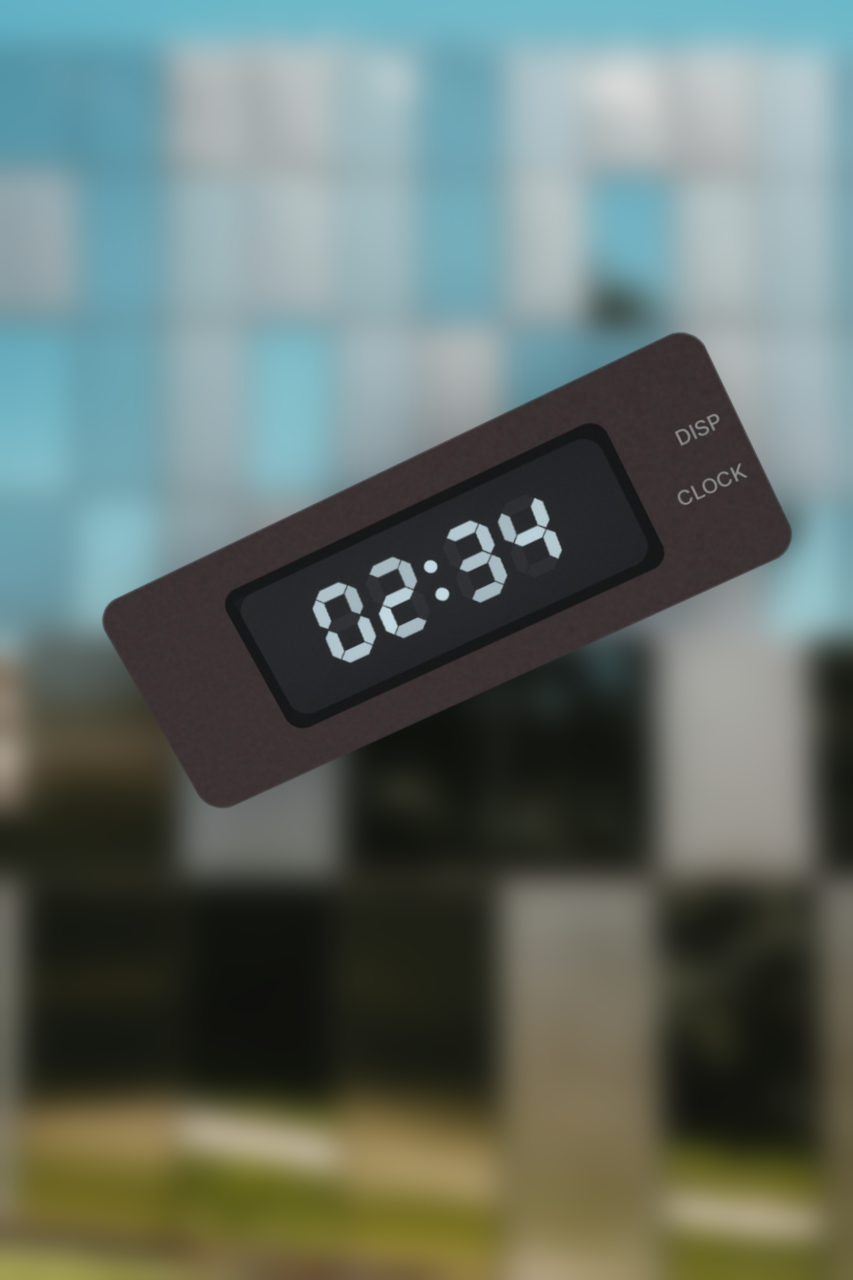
2:34
